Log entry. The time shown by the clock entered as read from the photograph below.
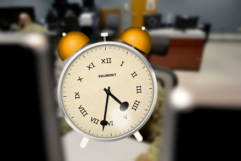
4:32
